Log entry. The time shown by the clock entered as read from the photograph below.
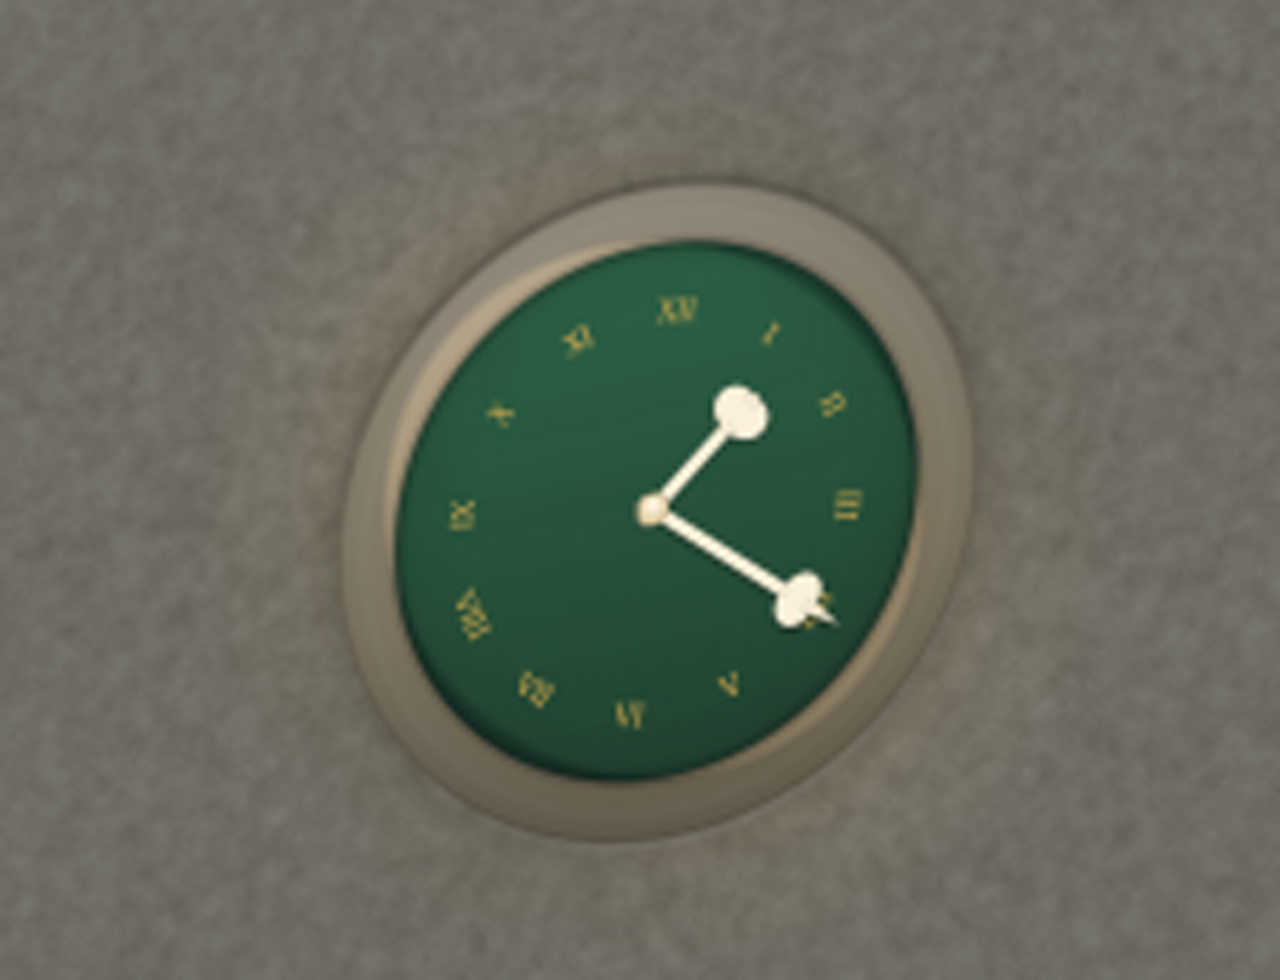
1:20
